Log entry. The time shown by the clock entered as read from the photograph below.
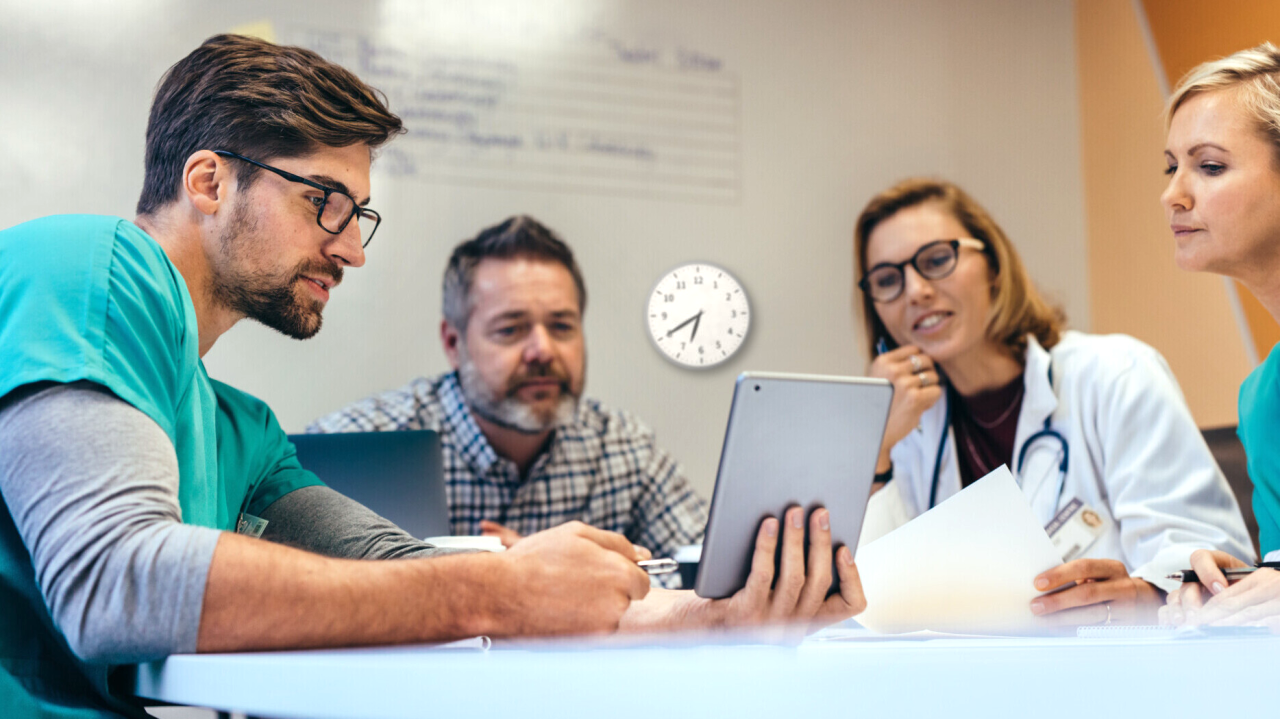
6:40
